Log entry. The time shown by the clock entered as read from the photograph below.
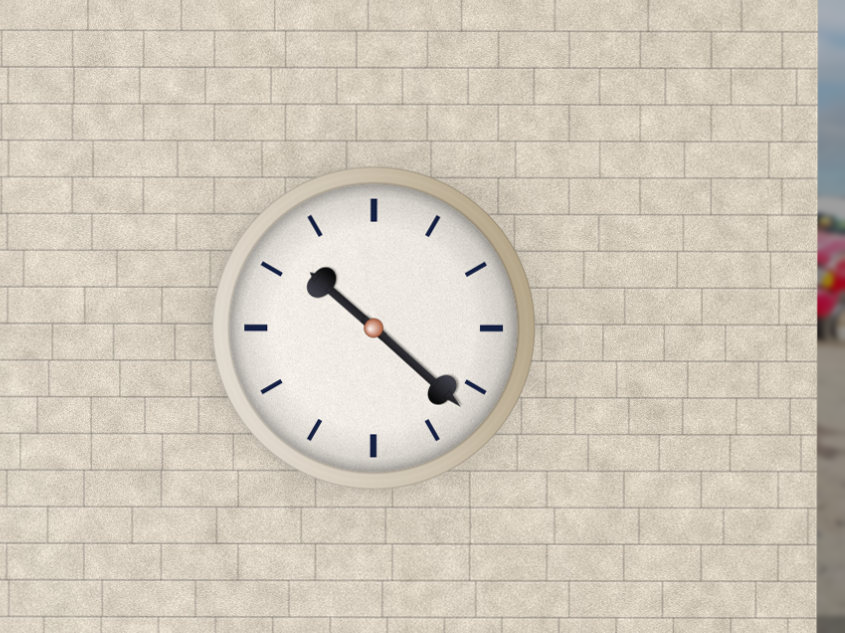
10:22
